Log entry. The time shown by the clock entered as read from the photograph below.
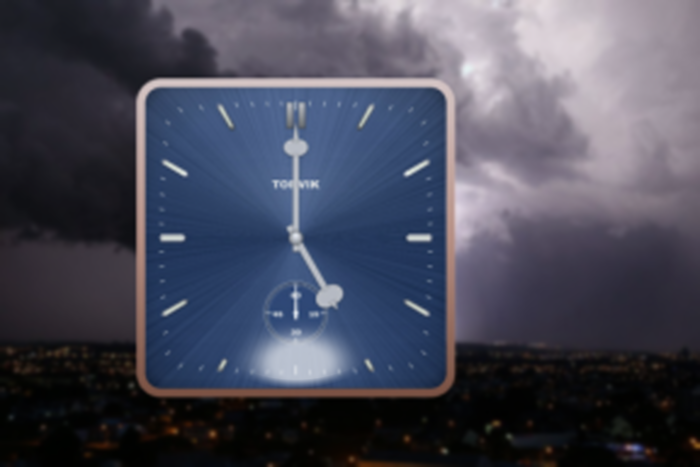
5:00
